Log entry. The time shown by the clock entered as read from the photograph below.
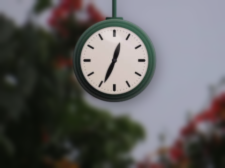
12:34
